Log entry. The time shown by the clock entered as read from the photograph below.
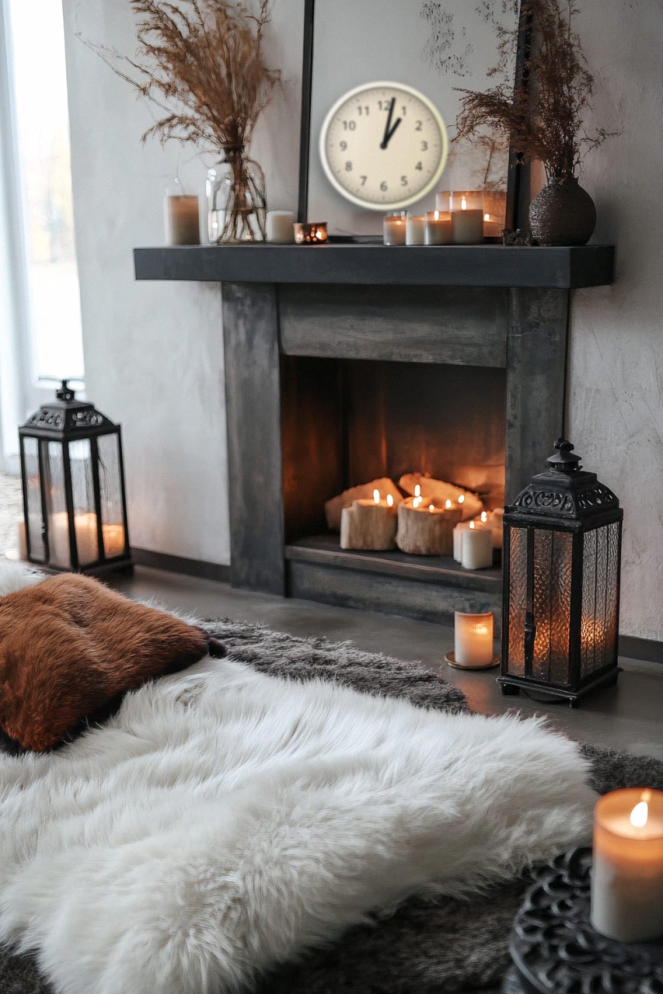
1:02
